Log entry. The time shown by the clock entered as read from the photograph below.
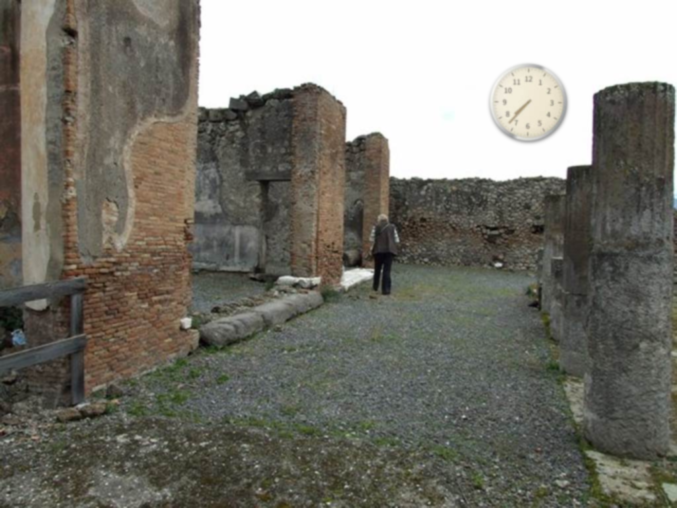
7:37
